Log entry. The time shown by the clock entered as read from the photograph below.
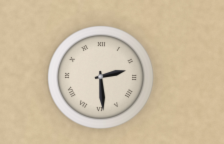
2:29
